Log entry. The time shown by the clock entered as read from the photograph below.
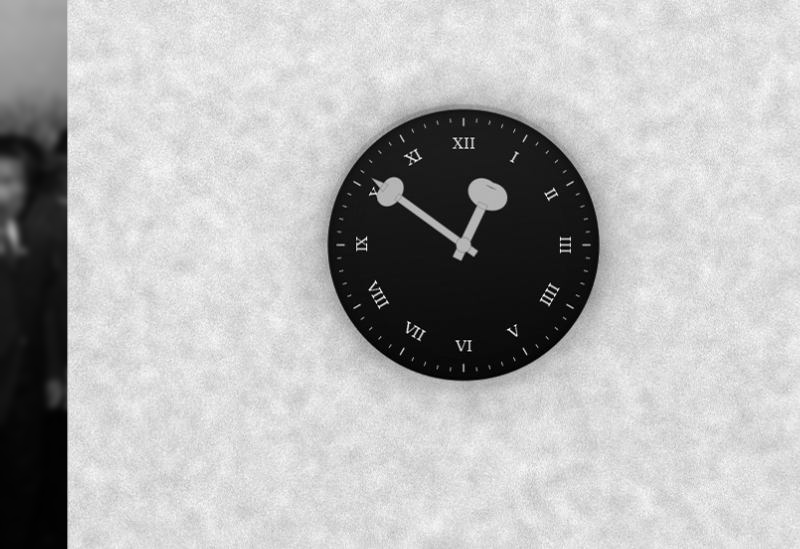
12:51
